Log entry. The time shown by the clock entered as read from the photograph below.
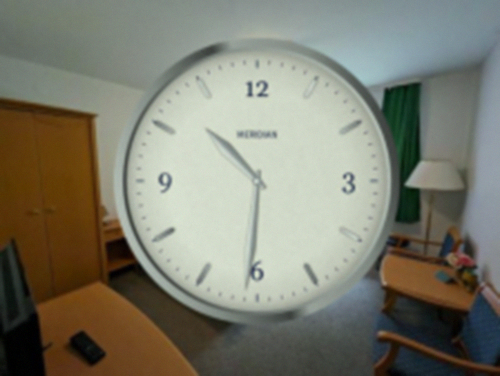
10:31
